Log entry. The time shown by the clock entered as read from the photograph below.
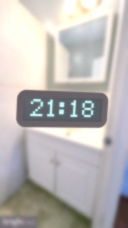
21:18
